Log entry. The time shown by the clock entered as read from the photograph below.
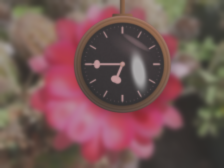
6:45
